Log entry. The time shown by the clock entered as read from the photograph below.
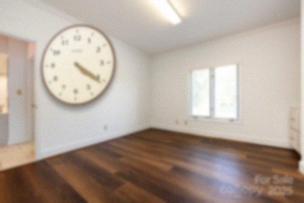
4:21
